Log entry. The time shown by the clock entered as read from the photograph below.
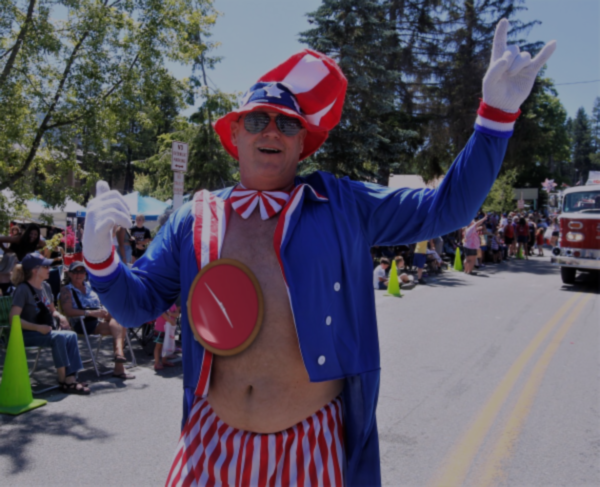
4:53
